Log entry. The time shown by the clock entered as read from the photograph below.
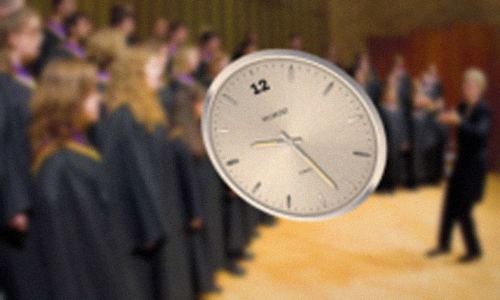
9:27
